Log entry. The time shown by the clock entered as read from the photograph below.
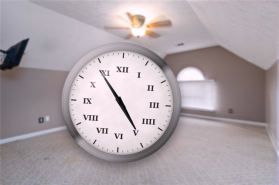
4:54
